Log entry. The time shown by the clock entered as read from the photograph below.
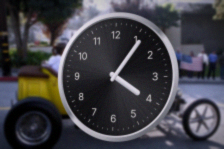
4:06
